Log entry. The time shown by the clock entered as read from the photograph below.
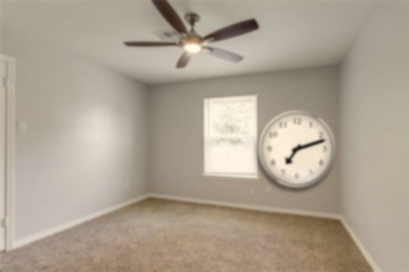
7:12
